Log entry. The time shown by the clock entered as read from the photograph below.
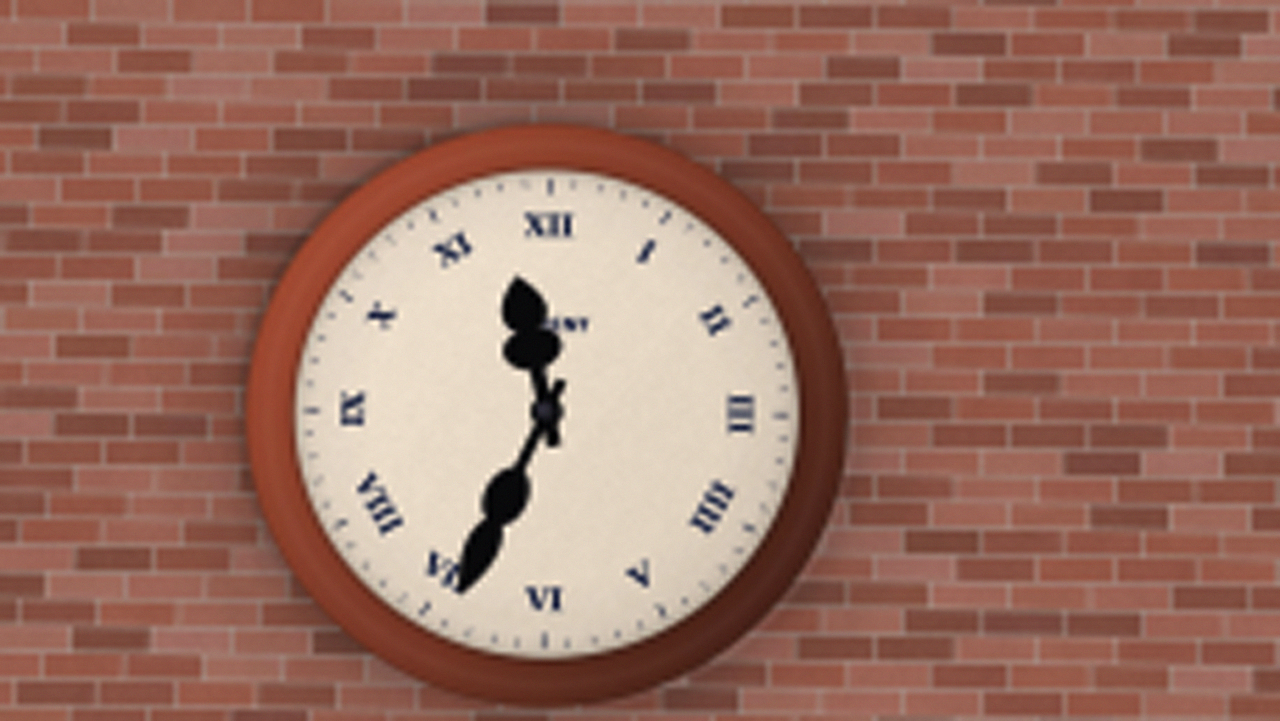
11:34
